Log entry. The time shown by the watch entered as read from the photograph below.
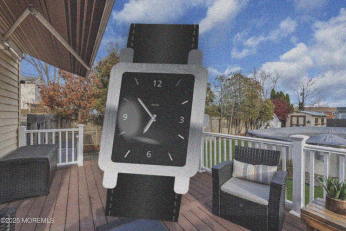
6:53
